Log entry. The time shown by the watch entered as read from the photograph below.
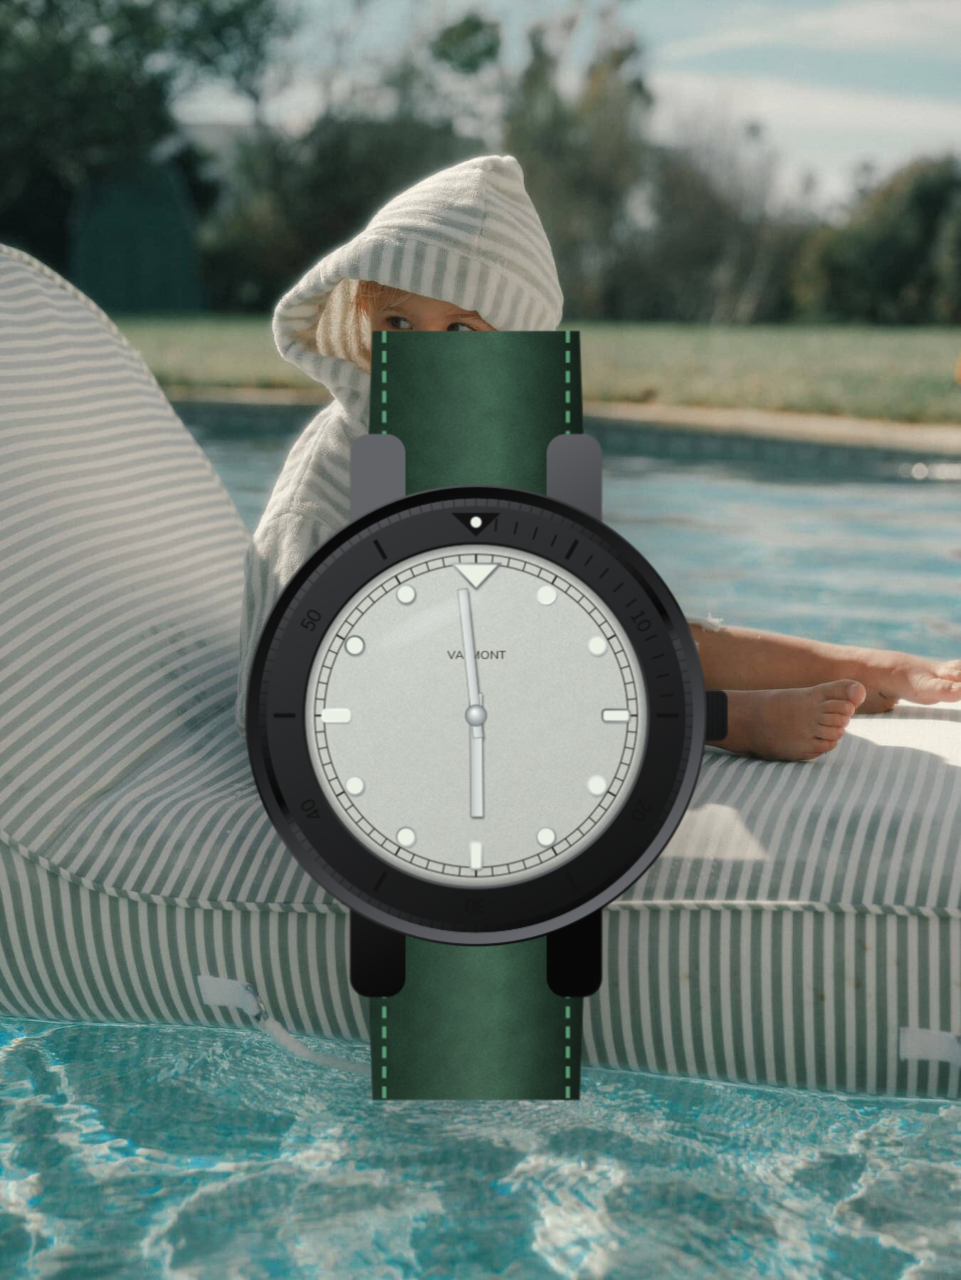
5:59
